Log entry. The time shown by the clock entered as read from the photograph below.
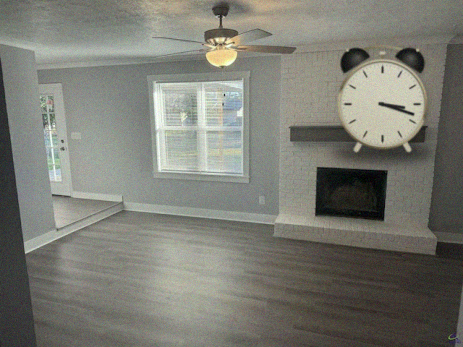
3:18
